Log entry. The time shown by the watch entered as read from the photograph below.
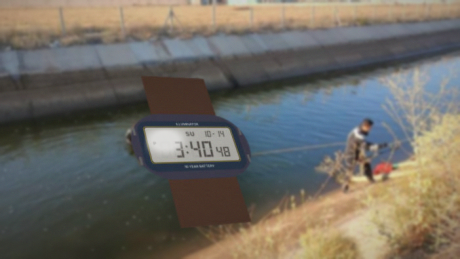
3:40:48
